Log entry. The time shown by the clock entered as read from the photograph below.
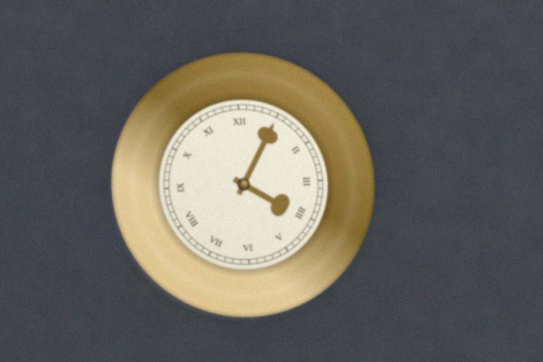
4:05
